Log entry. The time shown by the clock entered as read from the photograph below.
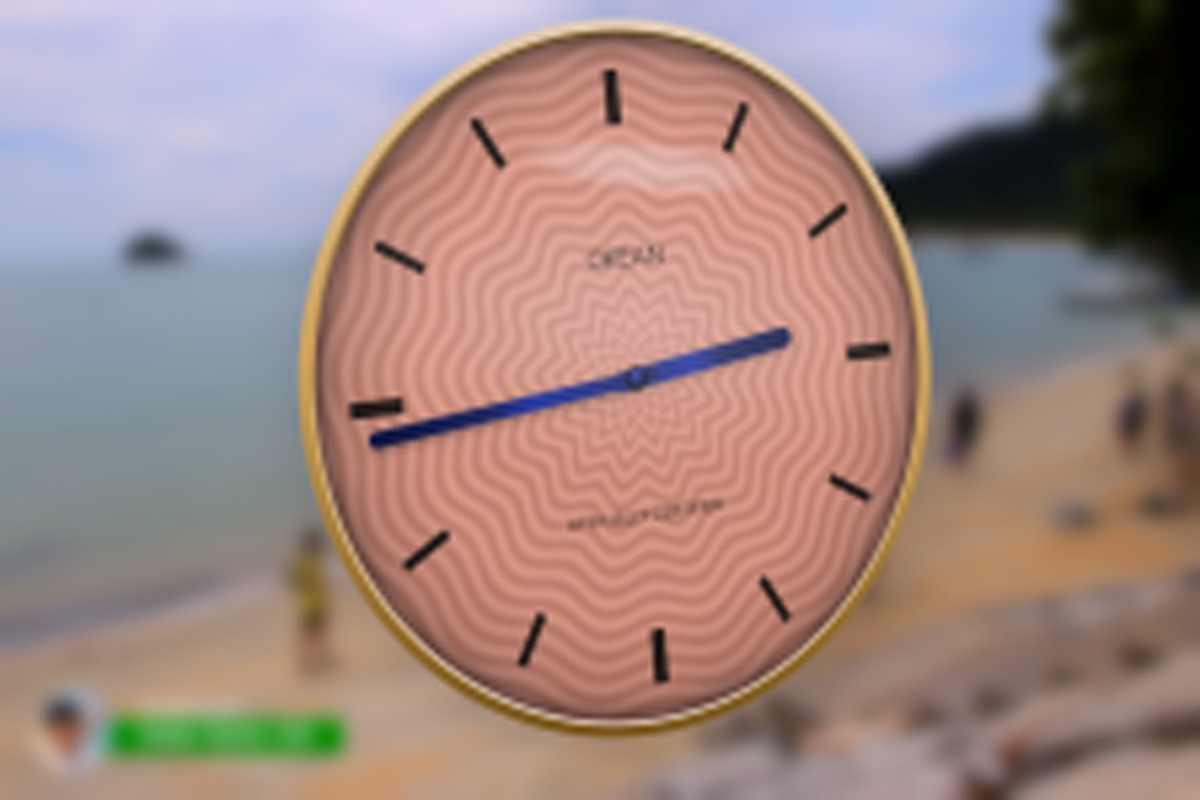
2:44
